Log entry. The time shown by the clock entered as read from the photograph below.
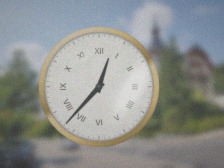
12:37
